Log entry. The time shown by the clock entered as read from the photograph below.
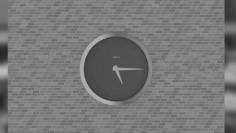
5:15
